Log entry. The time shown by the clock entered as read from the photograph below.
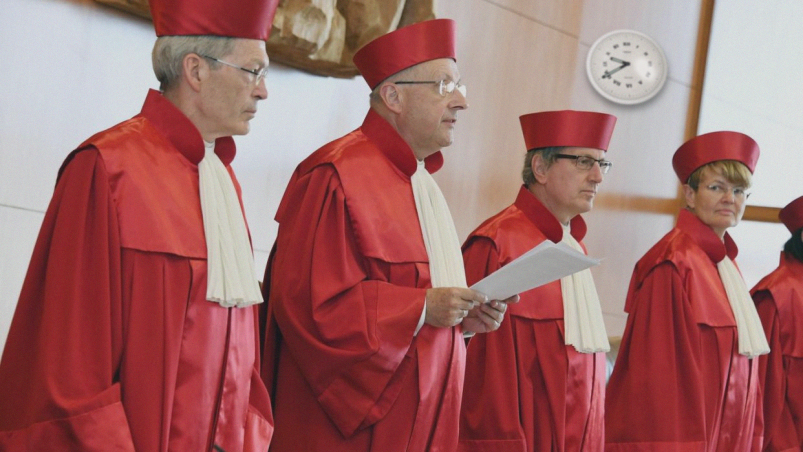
9:40
